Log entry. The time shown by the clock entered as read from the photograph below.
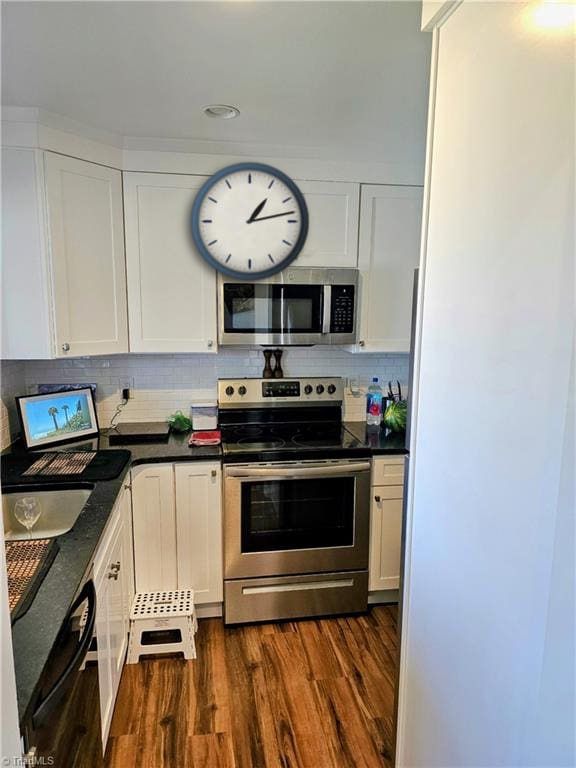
1:13
